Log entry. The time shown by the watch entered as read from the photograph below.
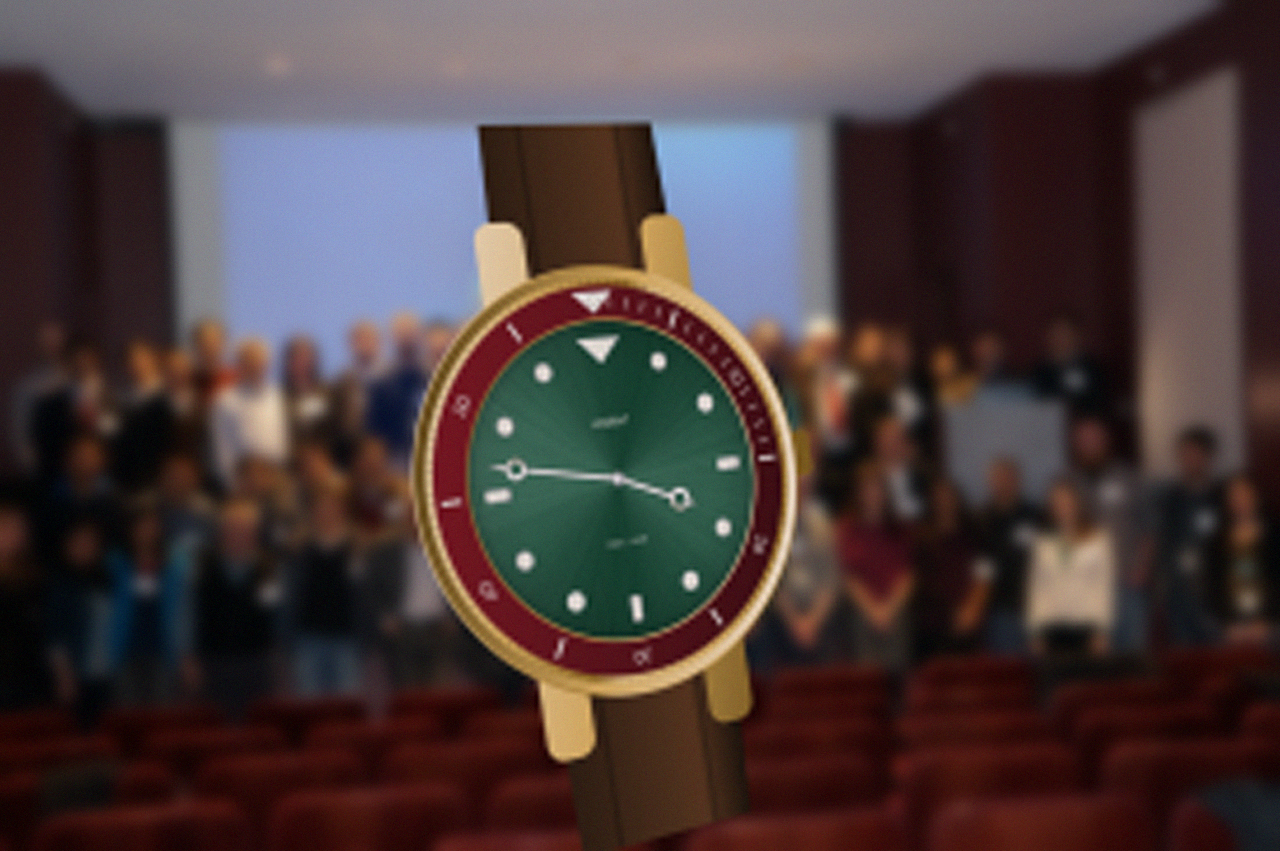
3:47
